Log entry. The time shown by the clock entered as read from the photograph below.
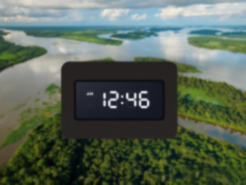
12:46
